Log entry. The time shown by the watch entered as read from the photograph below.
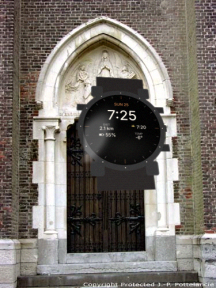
7:25
